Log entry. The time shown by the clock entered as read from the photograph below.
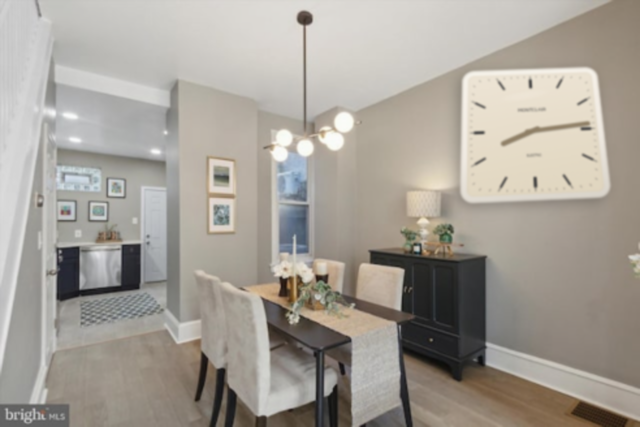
8:14
